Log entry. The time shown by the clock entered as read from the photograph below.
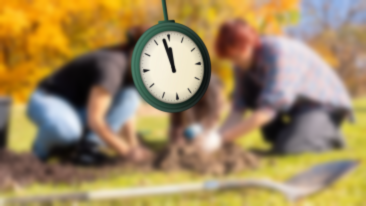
11:58
